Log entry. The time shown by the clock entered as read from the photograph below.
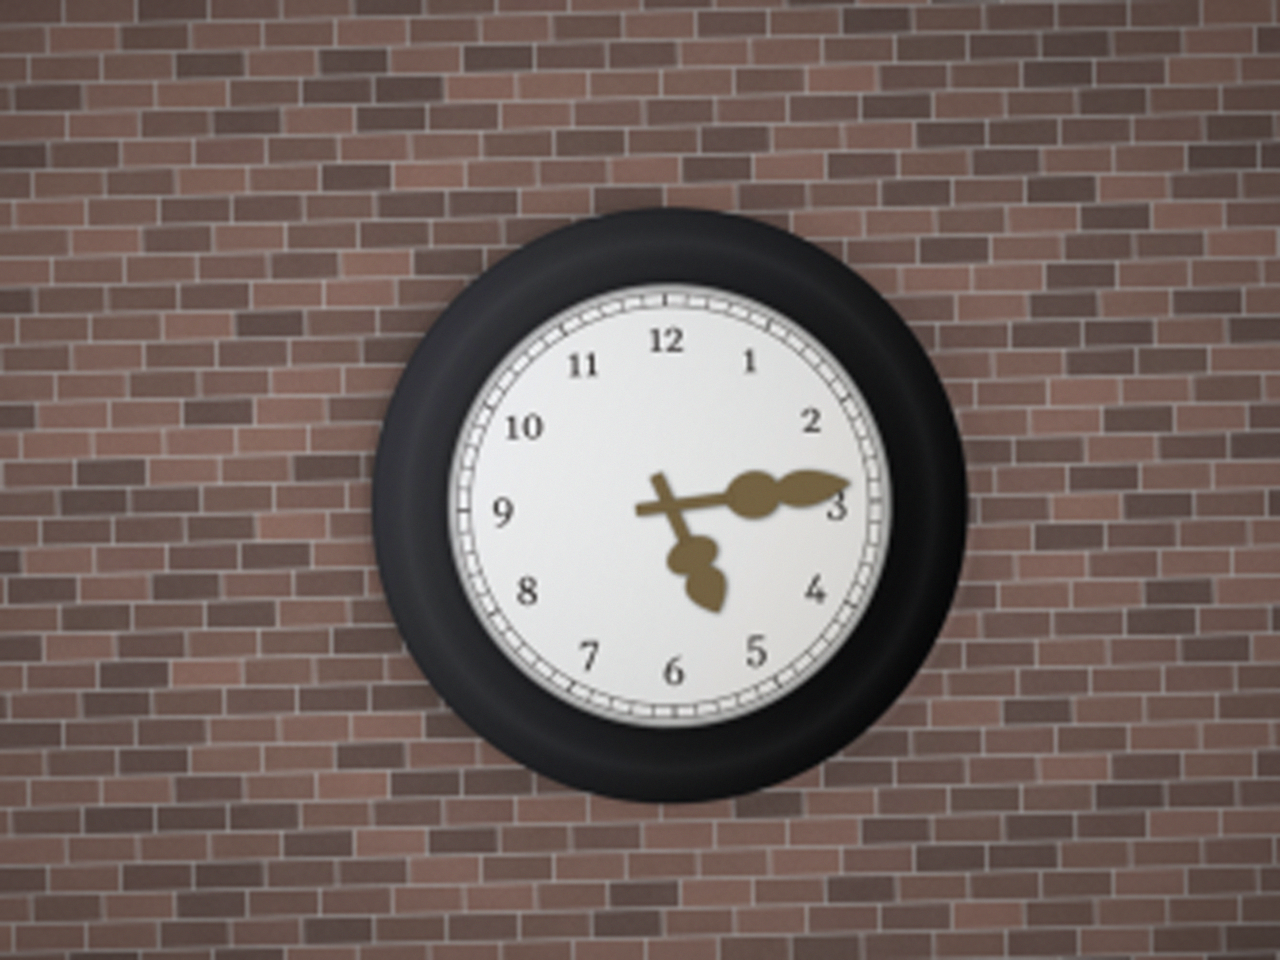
5:14
